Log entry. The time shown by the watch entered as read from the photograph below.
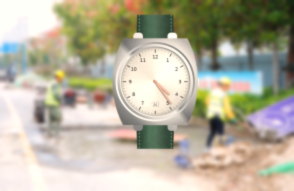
4:24
